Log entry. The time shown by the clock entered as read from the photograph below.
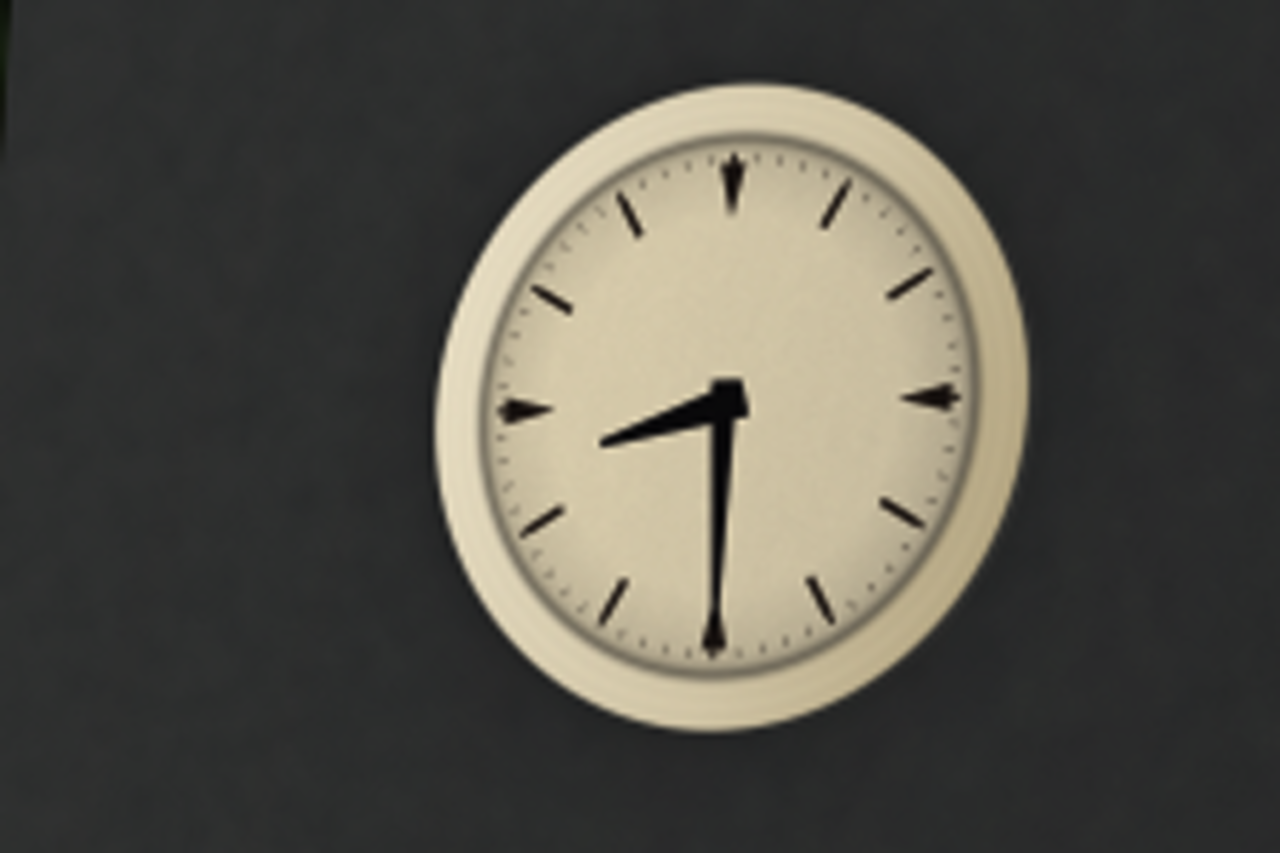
8:30
